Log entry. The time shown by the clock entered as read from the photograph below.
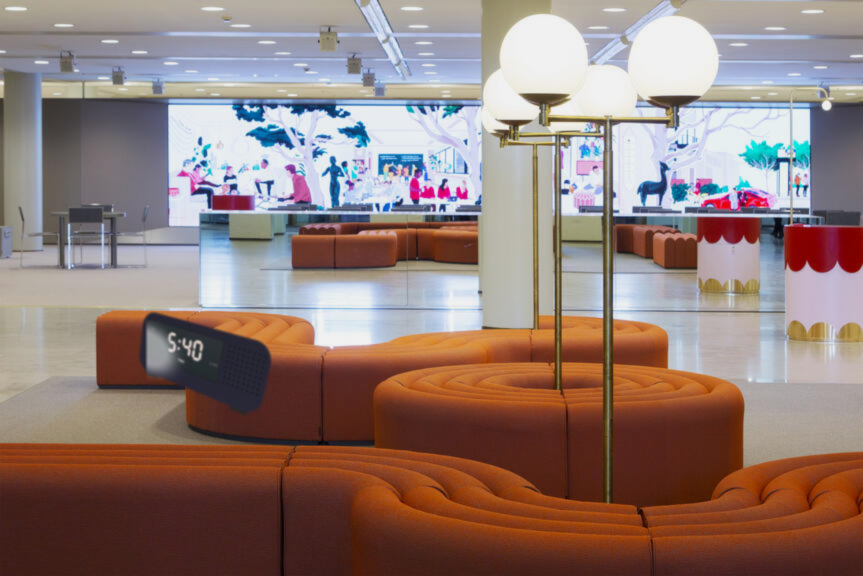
5:40
